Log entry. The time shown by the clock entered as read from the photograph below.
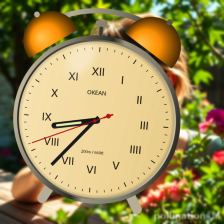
8:36:41
